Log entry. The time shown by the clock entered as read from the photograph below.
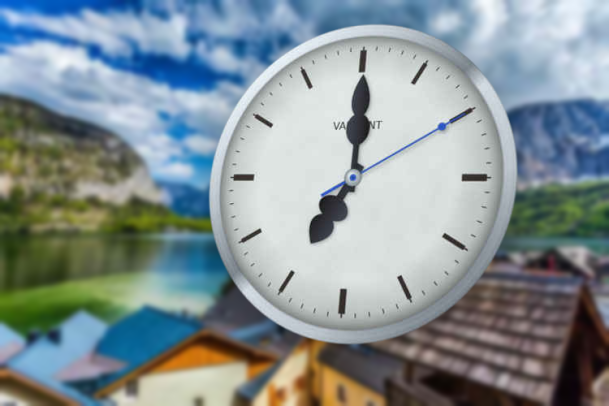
7:00:10
